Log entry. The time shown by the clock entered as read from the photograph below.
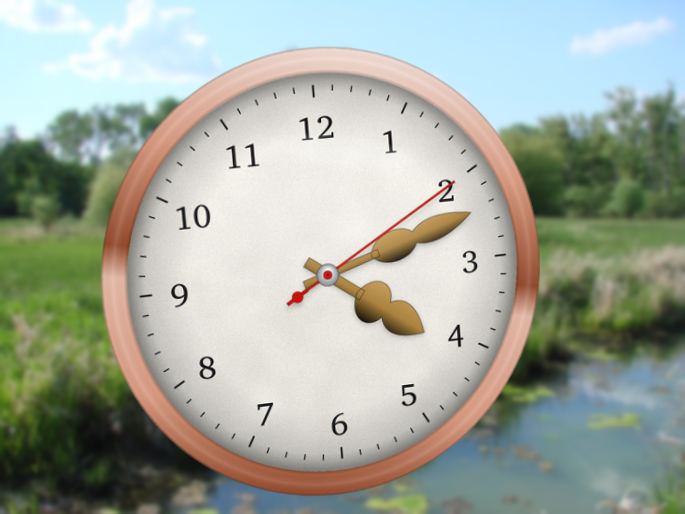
4:12:10
